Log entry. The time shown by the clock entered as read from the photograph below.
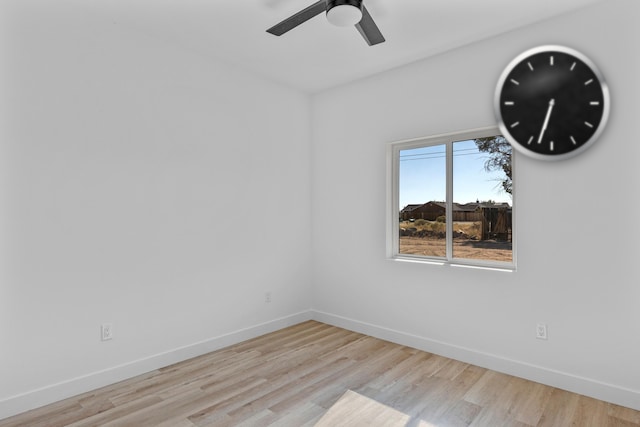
6:33
